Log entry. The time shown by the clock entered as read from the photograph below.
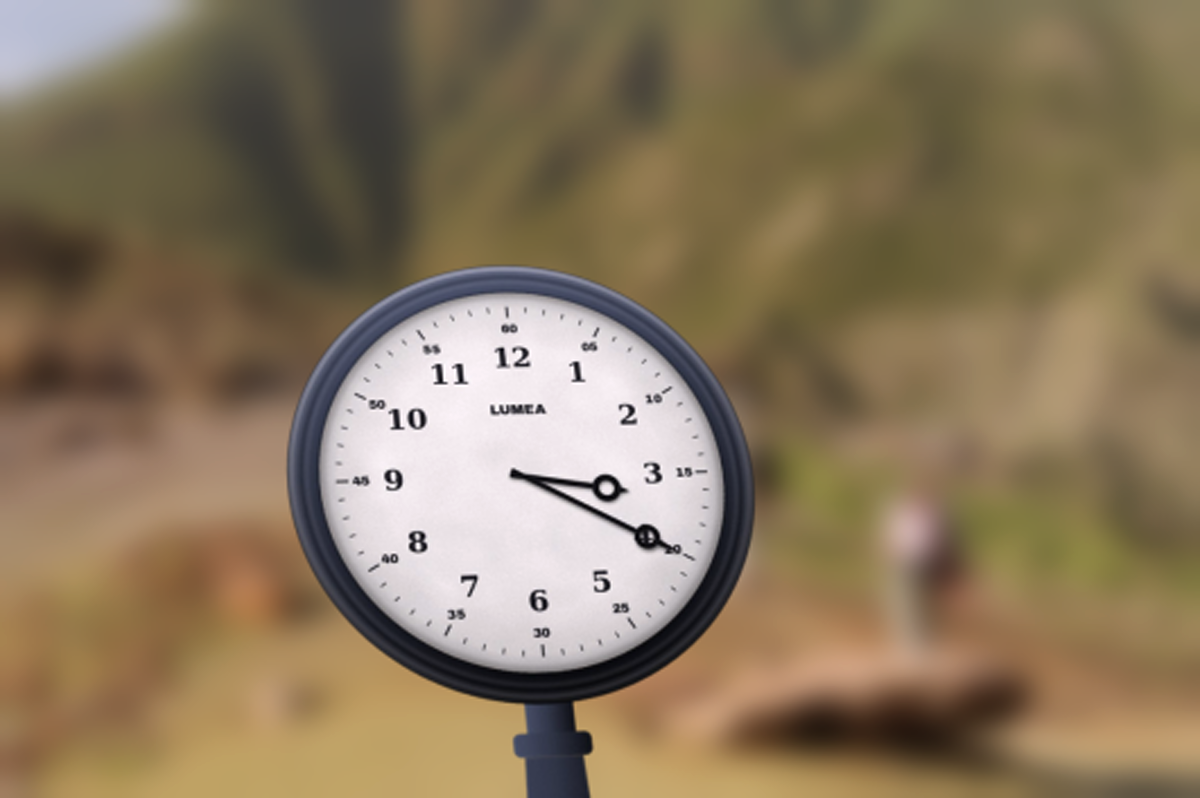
3:20
